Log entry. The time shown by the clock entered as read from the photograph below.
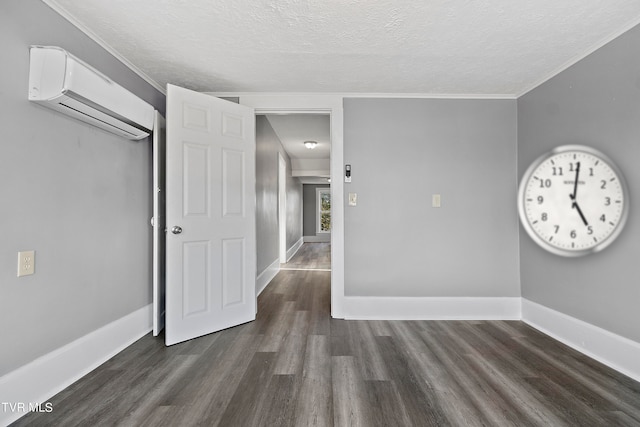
5:01
